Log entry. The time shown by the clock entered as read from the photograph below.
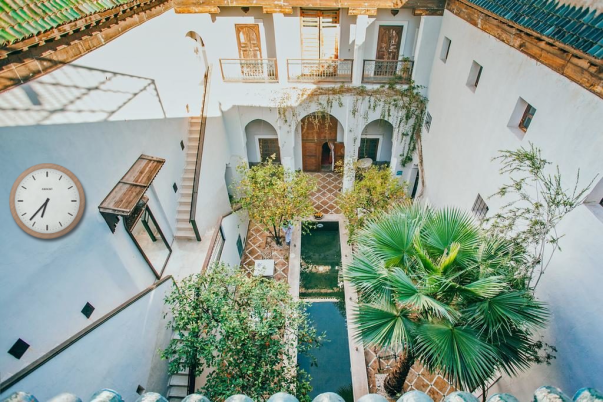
6:37
